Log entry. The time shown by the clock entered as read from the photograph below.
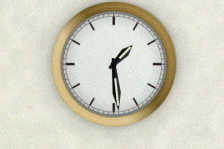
1:29
